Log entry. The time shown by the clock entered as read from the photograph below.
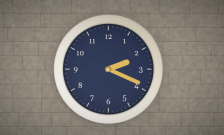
2:19
